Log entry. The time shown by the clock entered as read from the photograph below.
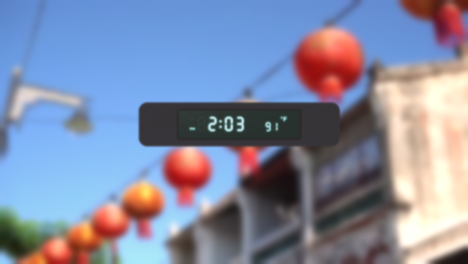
2:03
